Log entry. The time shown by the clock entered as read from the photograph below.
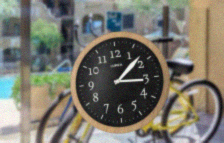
3:08
